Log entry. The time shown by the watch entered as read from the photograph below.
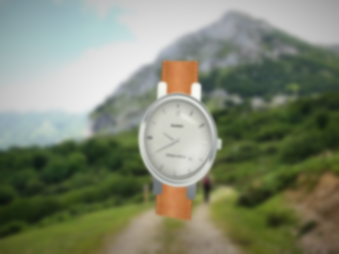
9:40
